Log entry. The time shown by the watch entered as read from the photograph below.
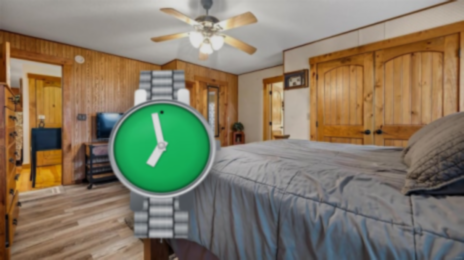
6:58
